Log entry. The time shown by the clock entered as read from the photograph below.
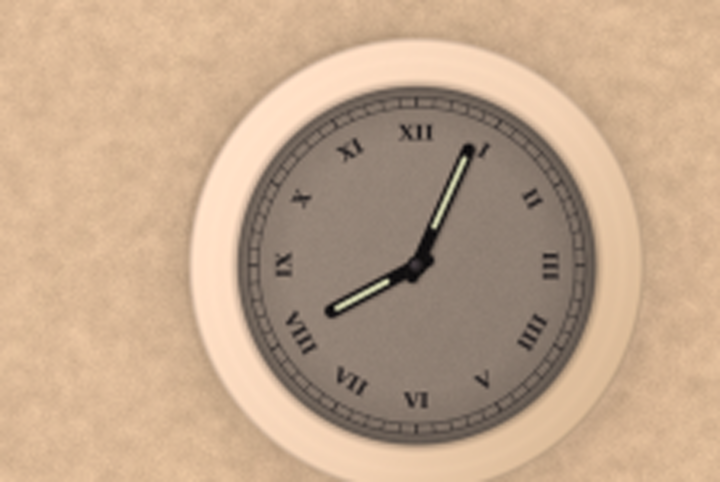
8:04
